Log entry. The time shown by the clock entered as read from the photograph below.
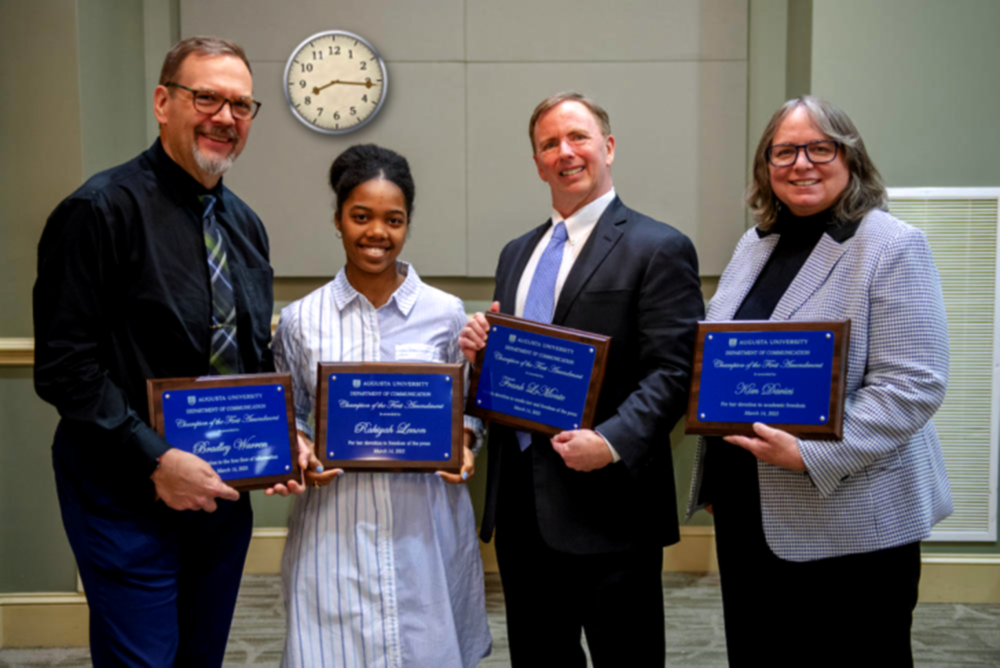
8:16
